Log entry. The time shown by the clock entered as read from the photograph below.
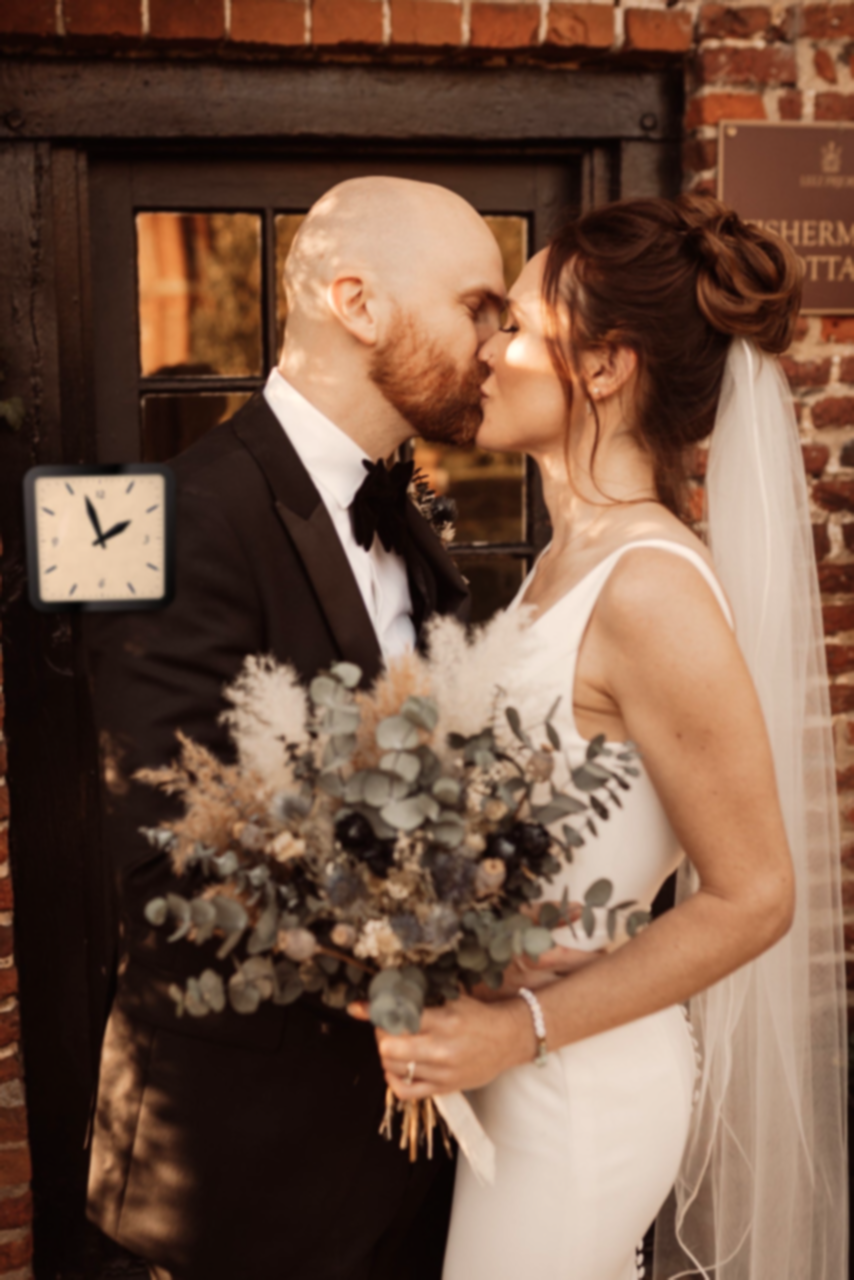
1:57
